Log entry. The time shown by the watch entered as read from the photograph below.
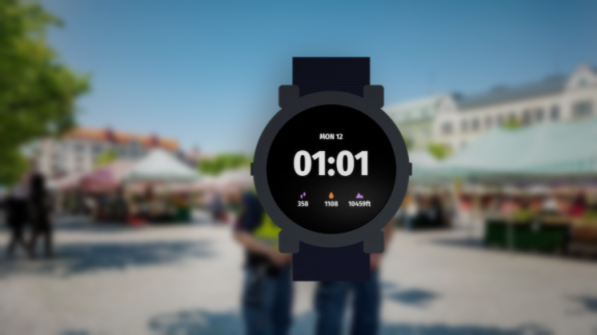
1:01
